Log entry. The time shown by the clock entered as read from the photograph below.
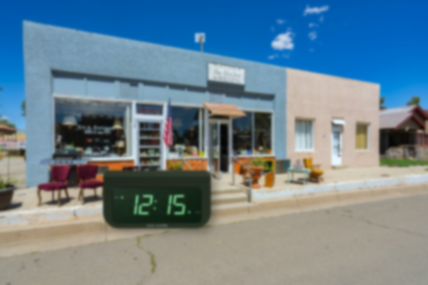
12:15
